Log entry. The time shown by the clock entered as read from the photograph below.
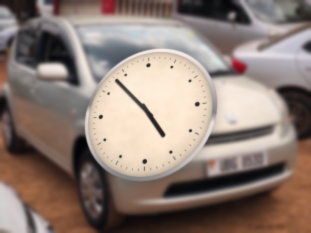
4:53
